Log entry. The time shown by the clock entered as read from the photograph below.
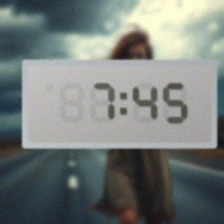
7:45
